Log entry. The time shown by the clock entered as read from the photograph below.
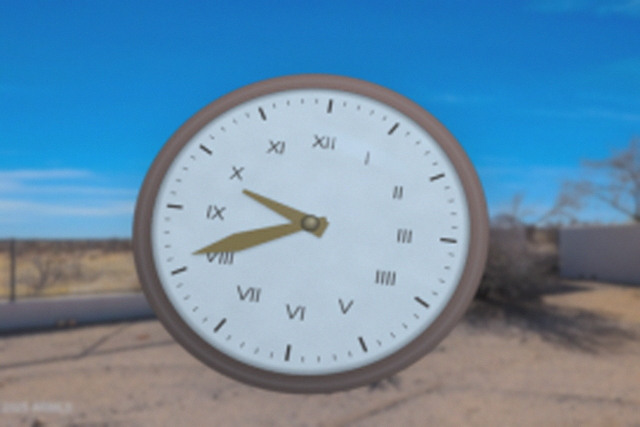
9:41
